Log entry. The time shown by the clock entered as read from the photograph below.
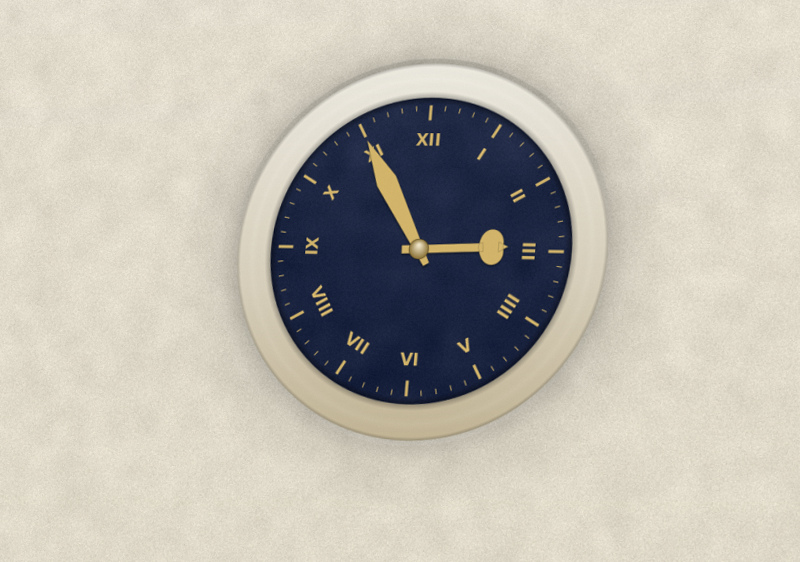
2:55
